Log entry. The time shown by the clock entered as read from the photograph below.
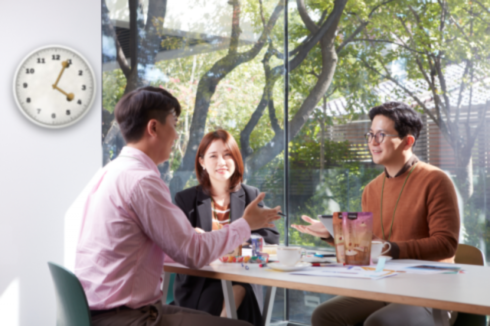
4:04
